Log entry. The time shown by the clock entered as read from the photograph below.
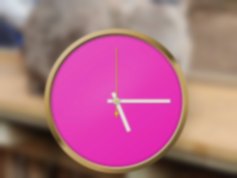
5:15:00
